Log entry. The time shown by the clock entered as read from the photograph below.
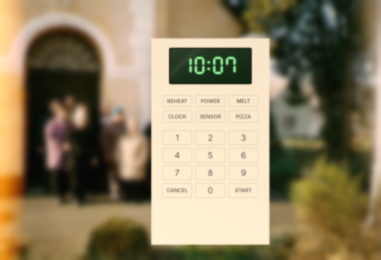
10:07
